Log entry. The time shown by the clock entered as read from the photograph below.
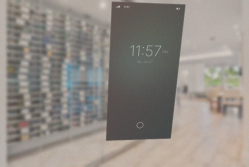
11:57
